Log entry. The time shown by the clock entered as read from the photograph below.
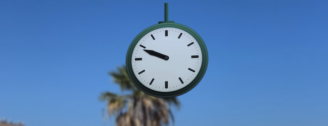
9:49
